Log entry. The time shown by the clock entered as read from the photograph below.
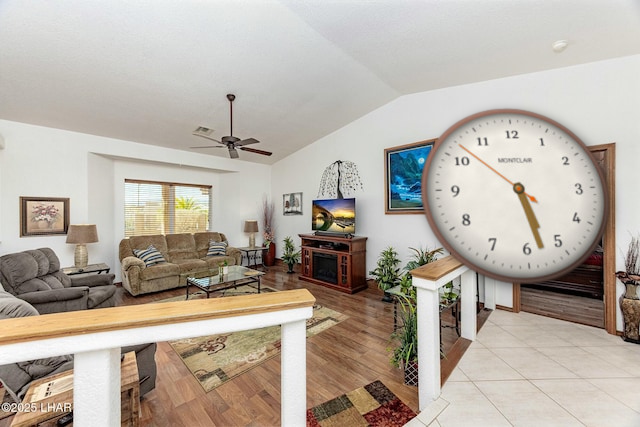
5:27:52
